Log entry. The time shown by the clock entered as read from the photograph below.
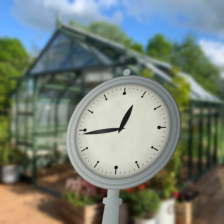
12:44
